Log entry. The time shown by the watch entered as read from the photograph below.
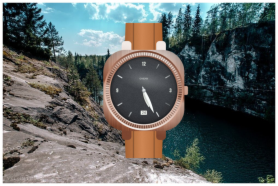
5:26
